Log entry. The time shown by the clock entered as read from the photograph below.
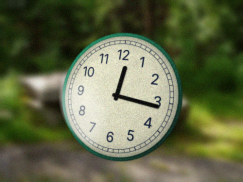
12:16
